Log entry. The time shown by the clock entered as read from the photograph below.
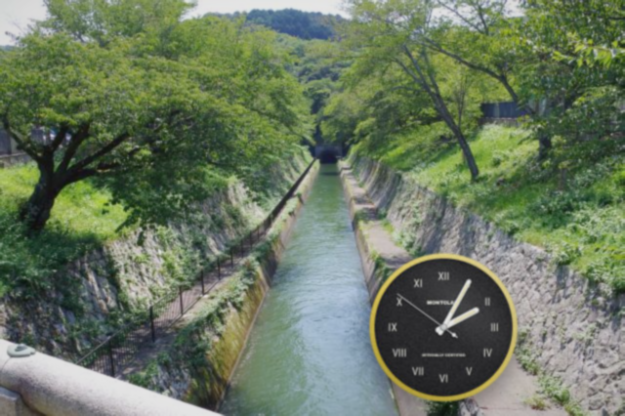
2:04:51
